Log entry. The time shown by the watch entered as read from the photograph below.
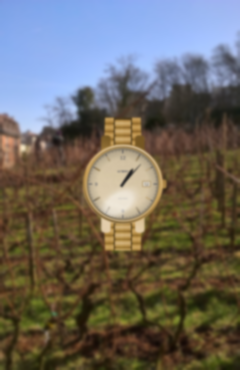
1:07
